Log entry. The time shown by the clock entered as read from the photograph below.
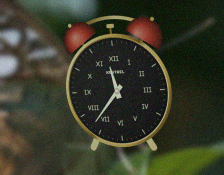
11:37
